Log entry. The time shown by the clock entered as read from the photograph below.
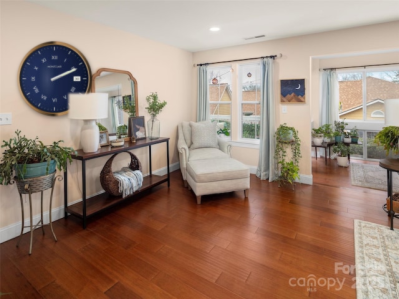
2:11
